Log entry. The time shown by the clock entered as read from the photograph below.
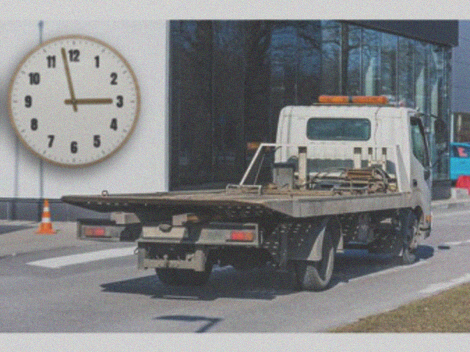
2:58
